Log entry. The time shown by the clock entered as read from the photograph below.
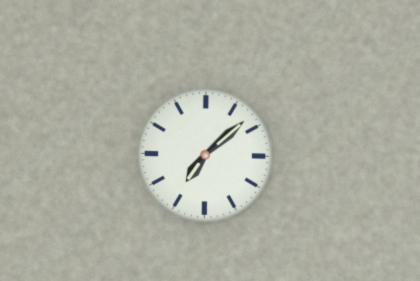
7:08
